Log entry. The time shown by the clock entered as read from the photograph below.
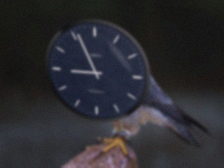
8:56
